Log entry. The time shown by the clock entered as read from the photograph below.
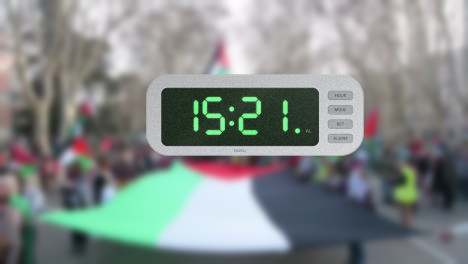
15:21
